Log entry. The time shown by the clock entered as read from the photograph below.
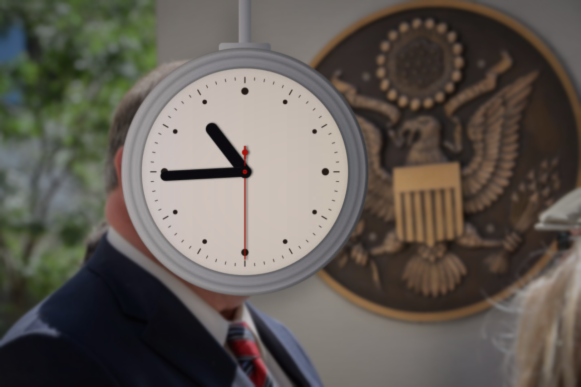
10:44:30
